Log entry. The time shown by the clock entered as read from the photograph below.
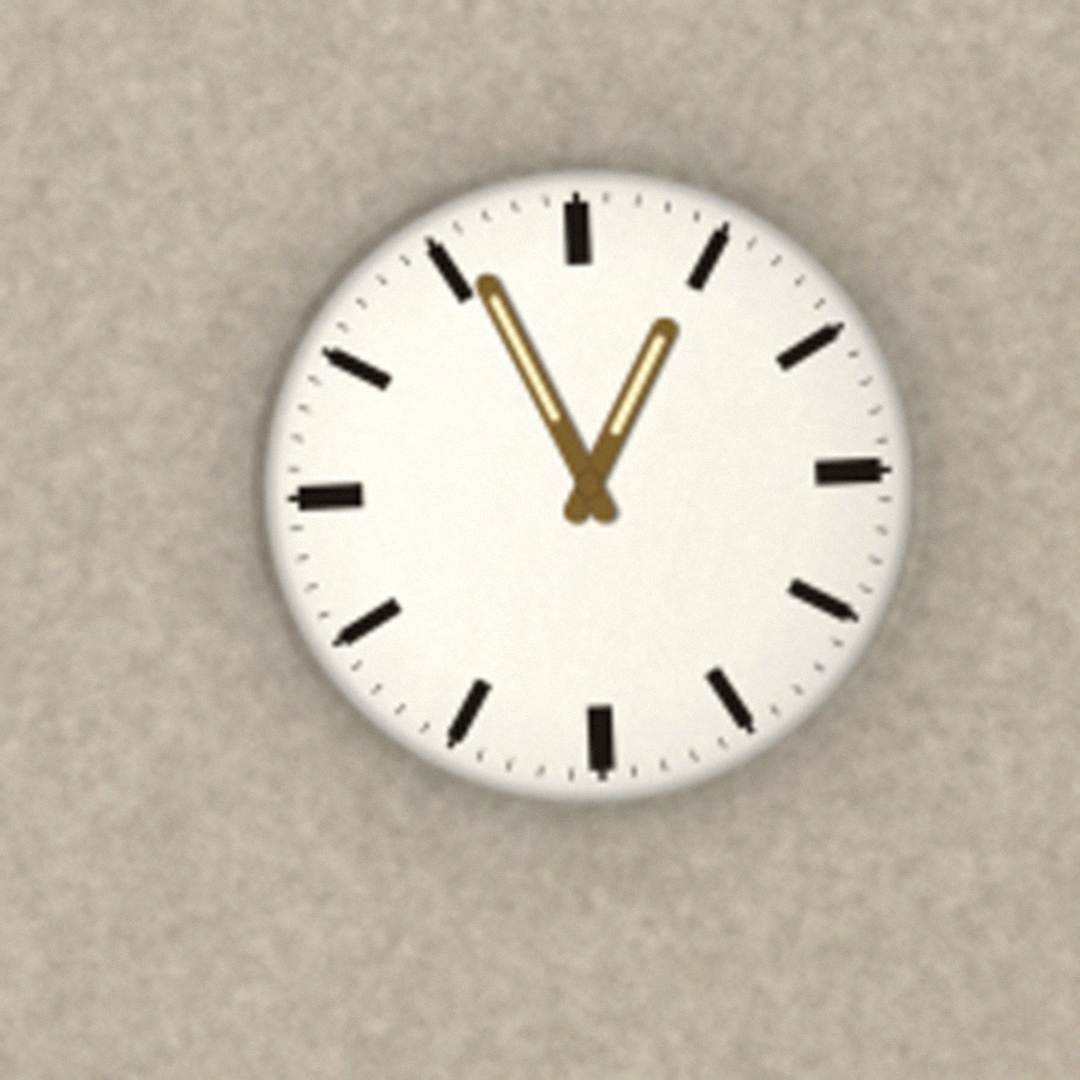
12:56
